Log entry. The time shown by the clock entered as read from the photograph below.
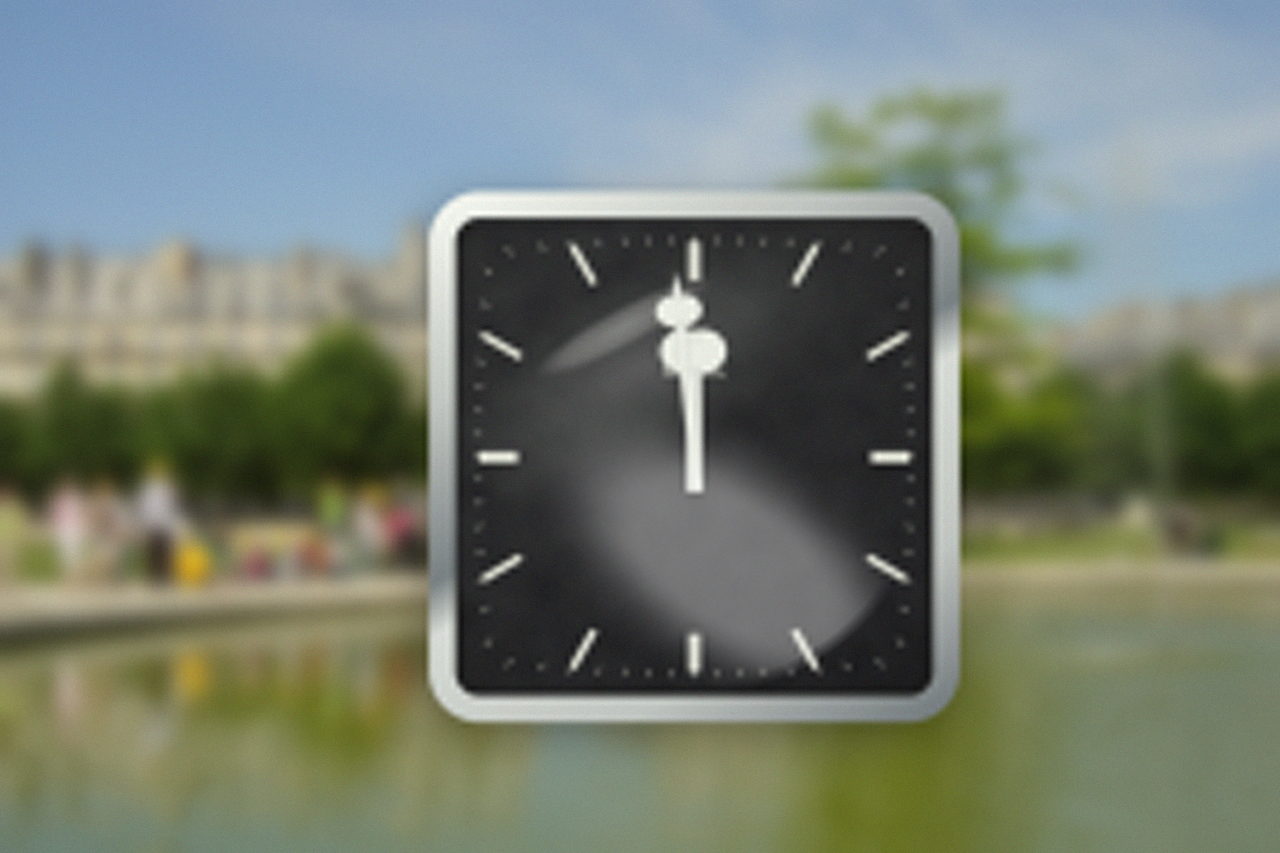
11:59
